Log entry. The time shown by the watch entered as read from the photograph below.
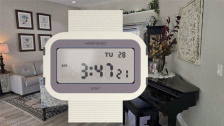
3:47:21
